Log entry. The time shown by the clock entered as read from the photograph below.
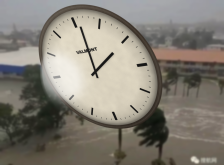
2:01
